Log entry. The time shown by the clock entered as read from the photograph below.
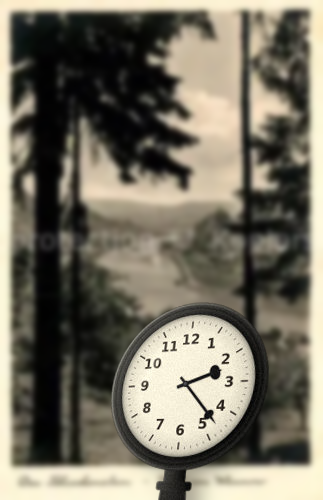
2:23
